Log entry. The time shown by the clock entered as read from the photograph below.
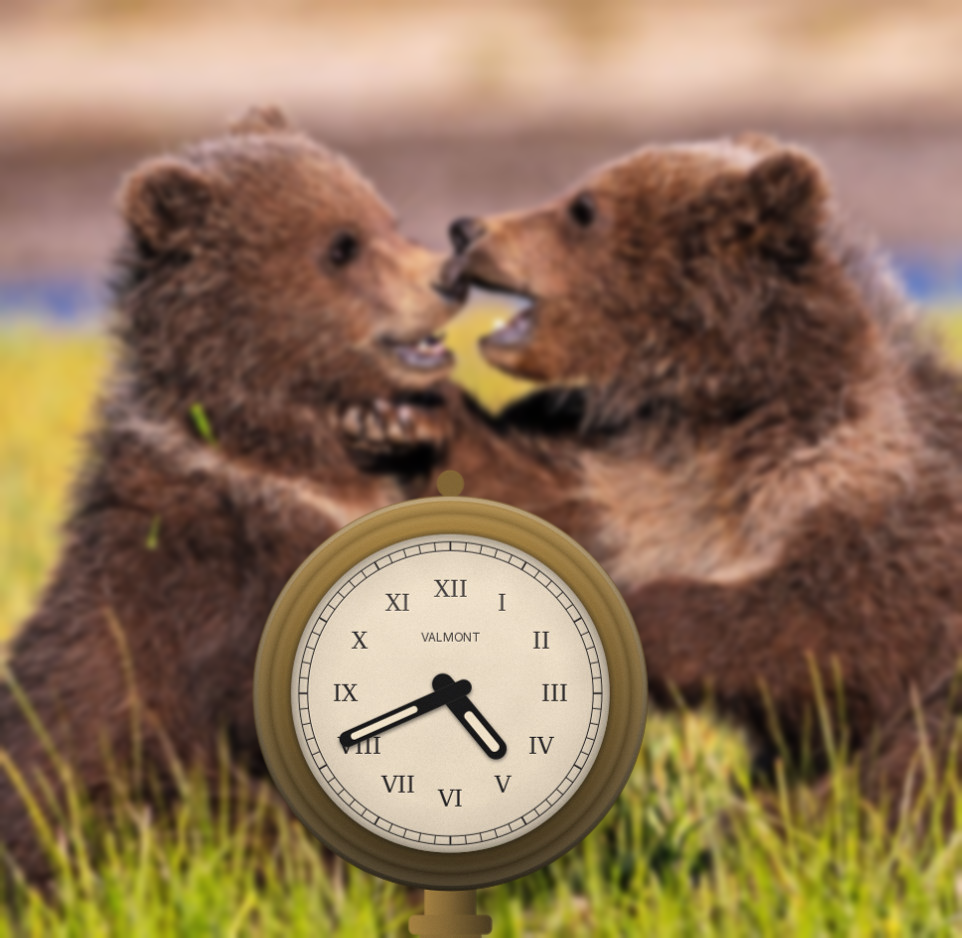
4:41
